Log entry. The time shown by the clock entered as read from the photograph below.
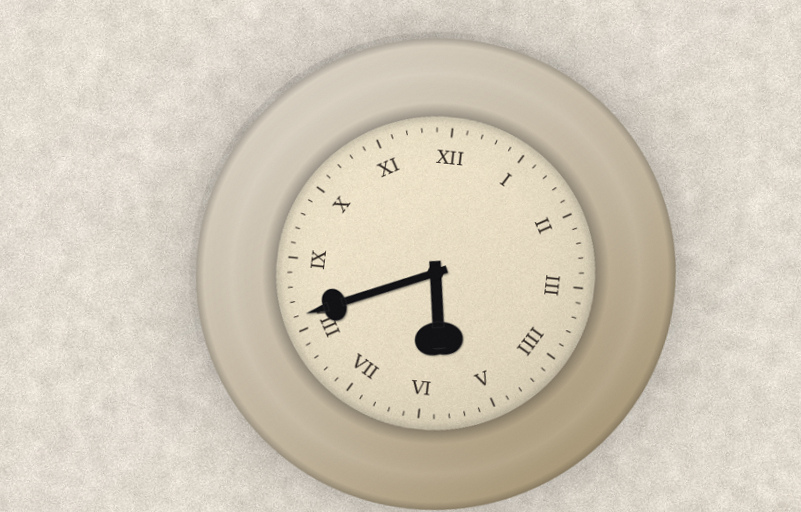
5:41
